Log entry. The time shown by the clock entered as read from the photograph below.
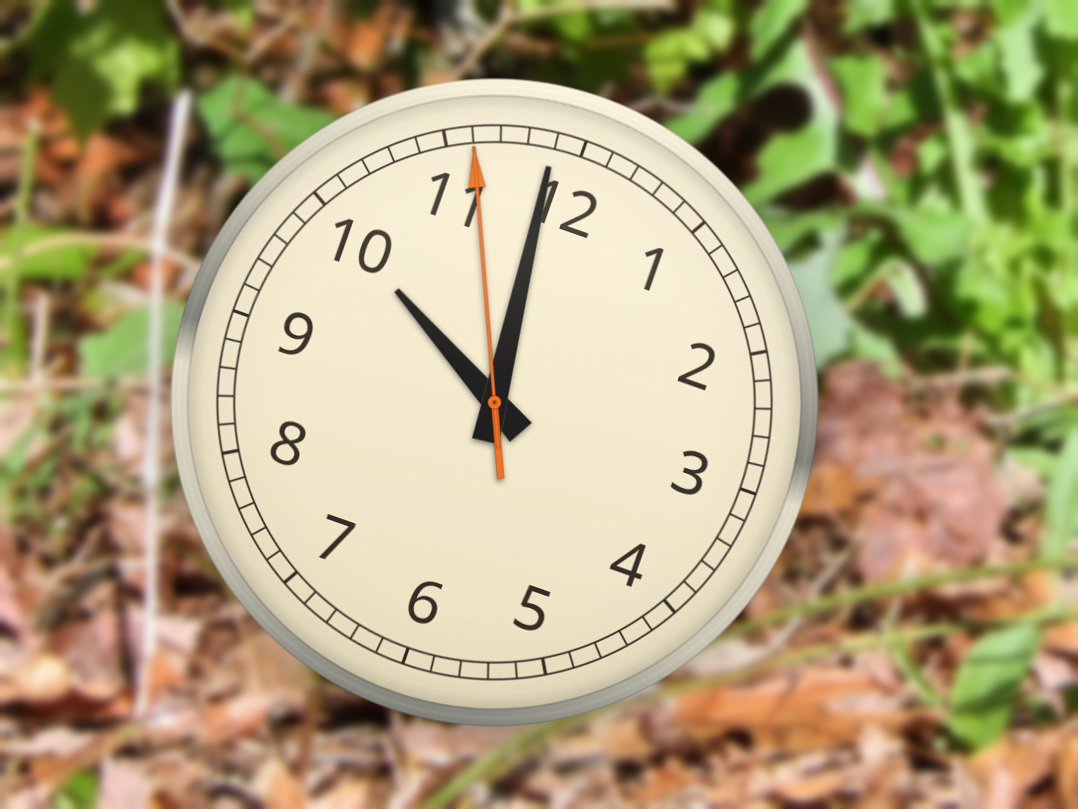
9:58:56
